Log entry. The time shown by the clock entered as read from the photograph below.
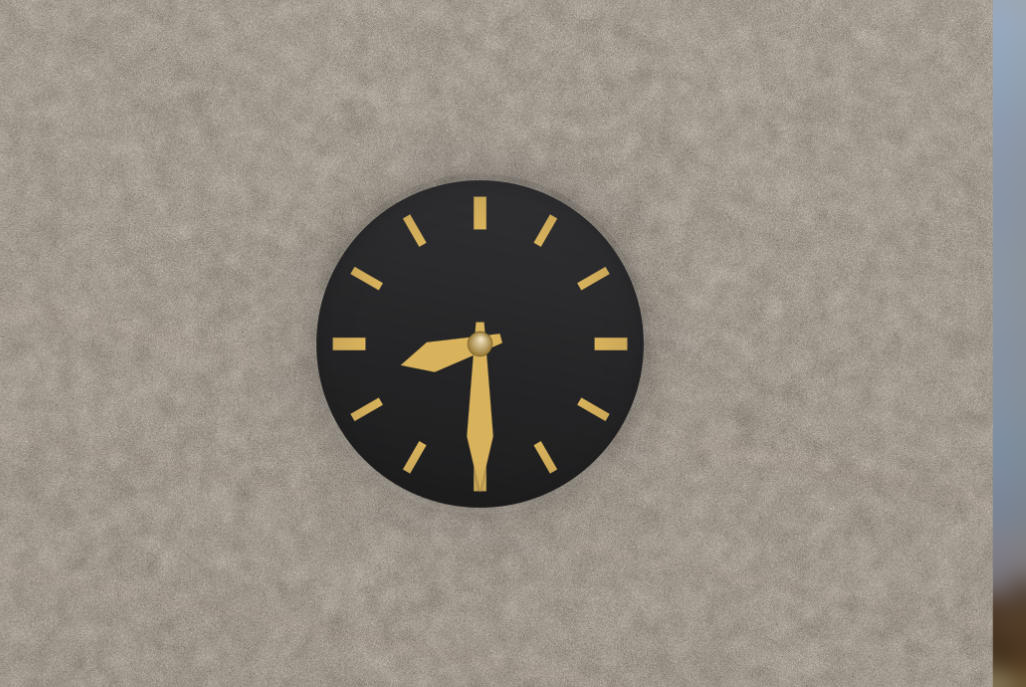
8:30
